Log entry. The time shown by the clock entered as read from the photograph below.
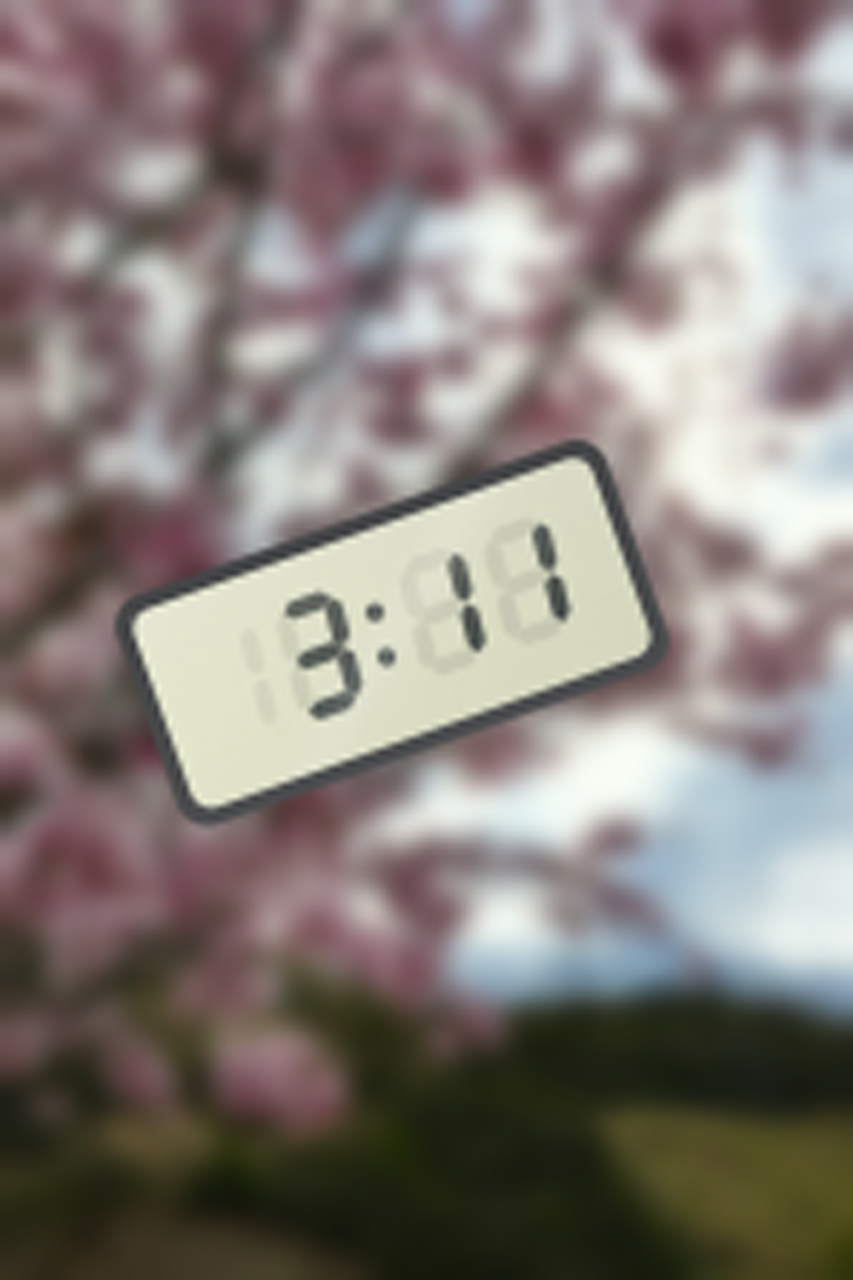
3:11
